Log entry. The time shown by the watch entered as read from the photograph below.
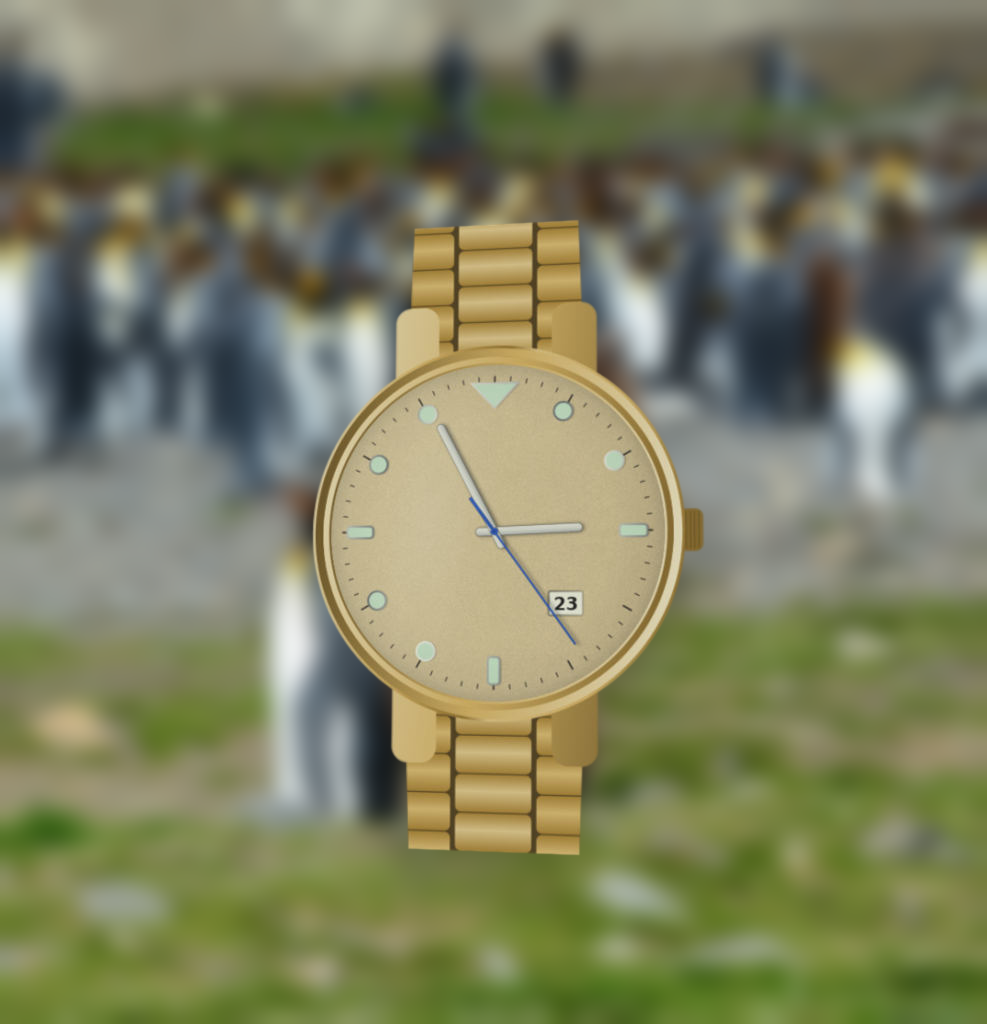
2:55:24
